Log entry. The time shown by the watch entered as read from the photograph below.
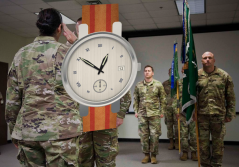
12:51
